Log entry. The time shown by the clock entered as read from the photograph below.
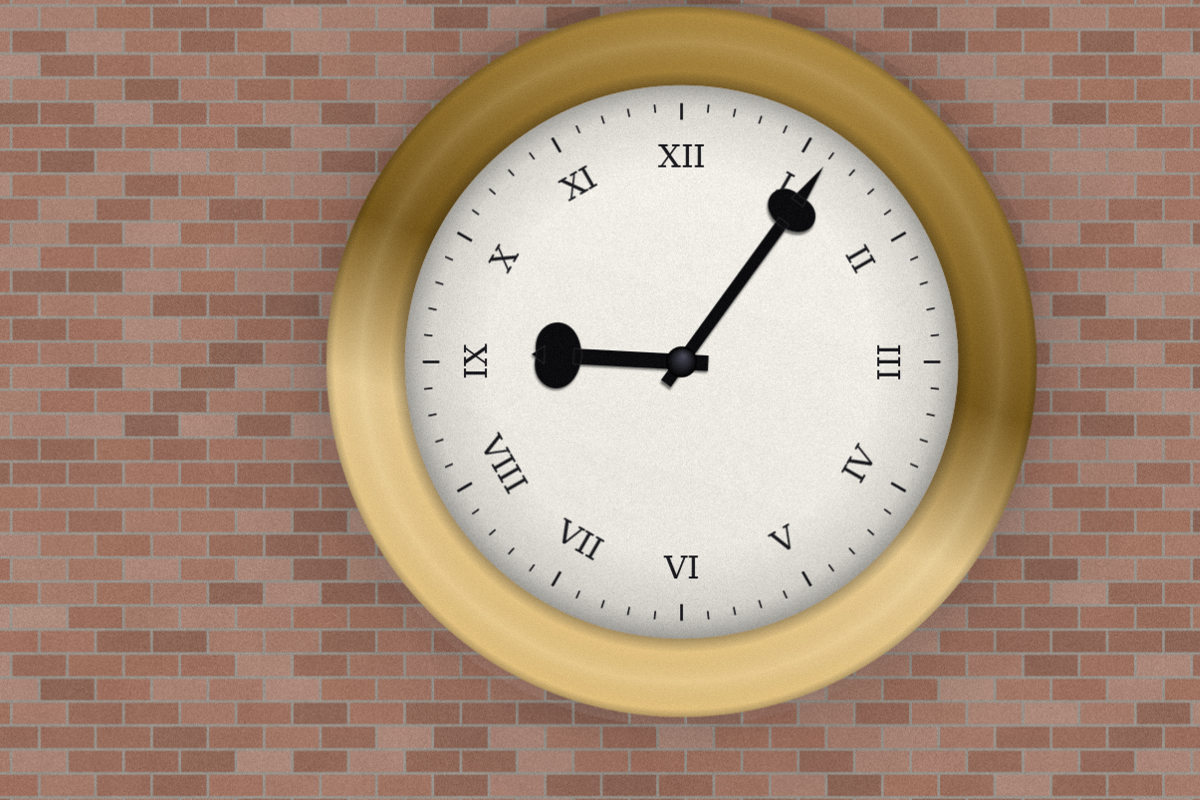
9:06
